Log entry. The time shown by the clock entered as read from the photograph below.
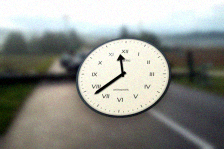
11:38
